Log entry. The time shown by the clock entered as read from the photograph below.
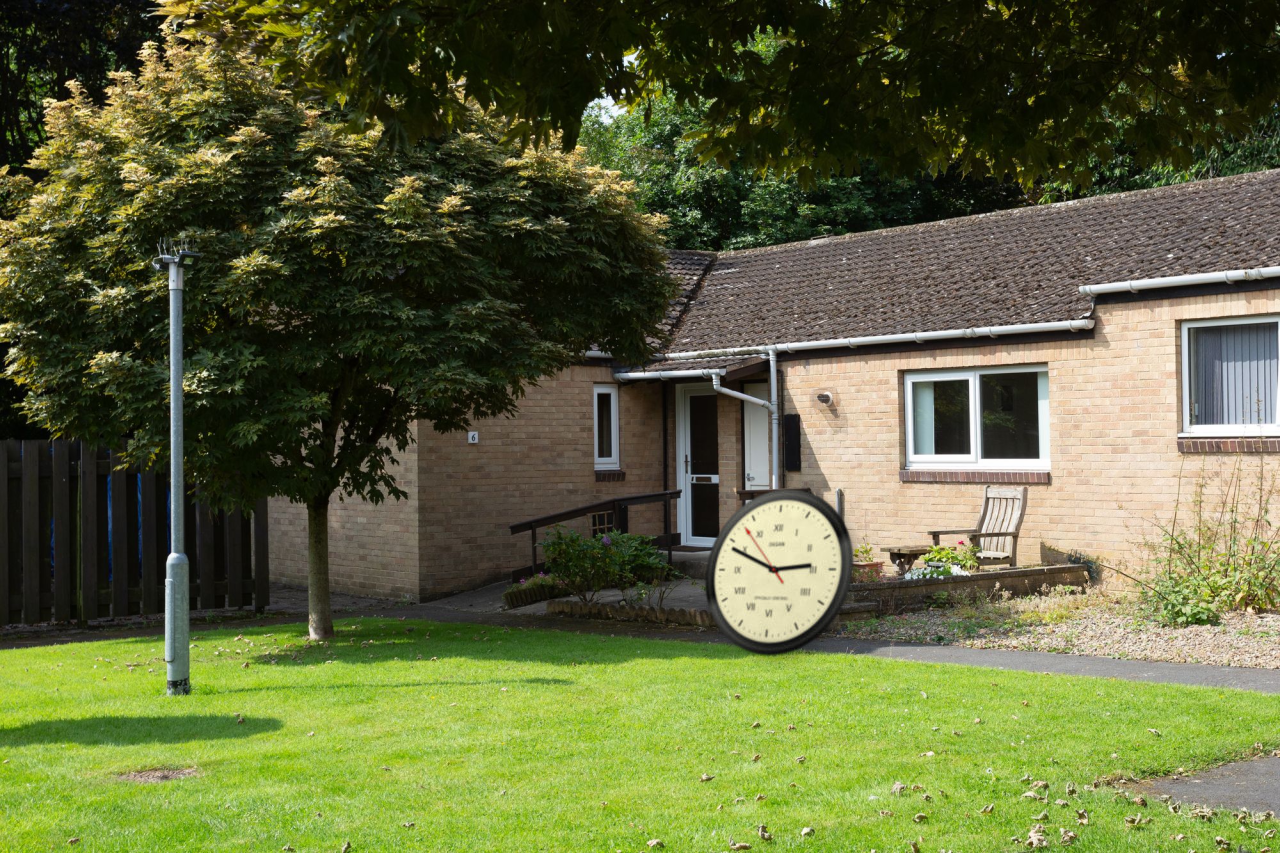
2:48:53
